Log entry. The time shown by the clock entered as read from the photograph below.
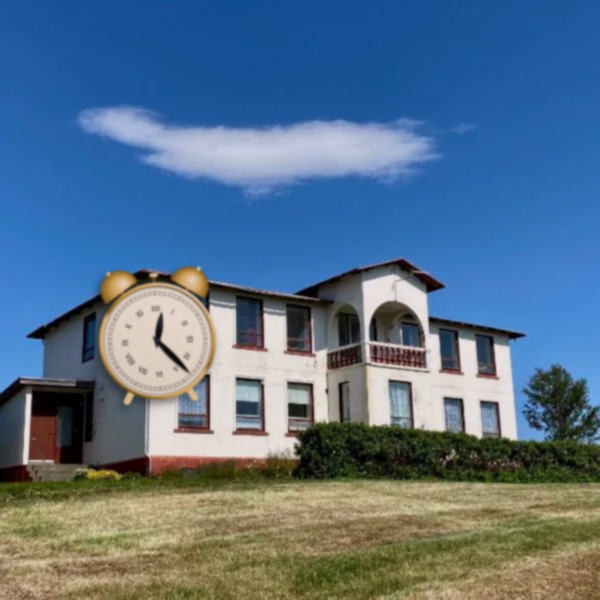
12:23
